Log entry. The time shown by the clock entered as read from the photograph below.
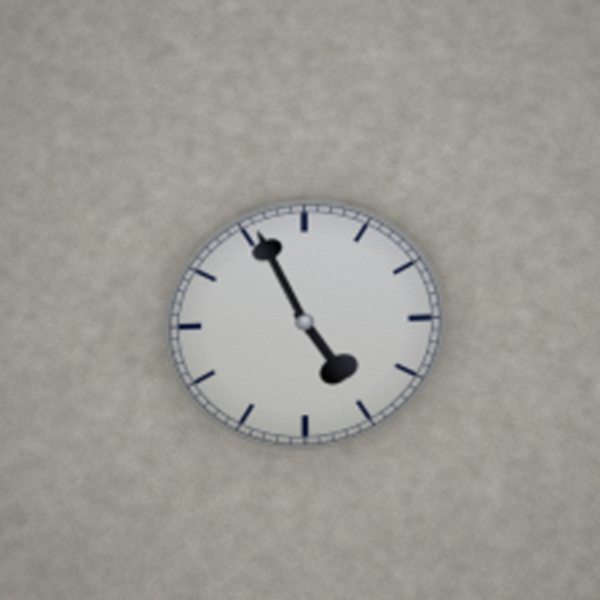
4:56
